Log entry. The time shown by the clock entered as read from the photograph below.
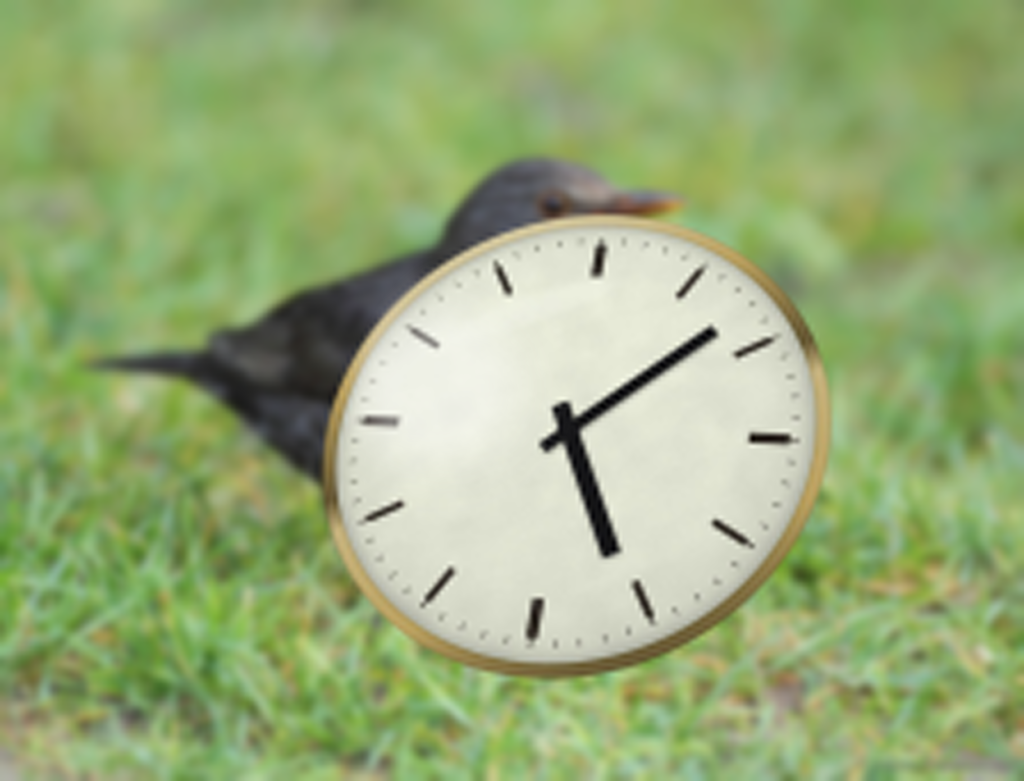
5:08
